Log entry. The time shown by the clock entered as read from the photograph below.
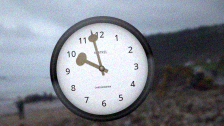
9:58
